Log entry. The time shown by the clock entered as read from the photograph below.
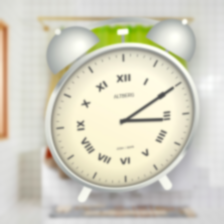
3:10
